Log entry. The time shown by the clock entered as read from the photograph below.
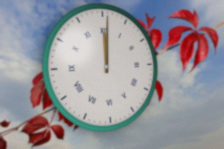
12:01
